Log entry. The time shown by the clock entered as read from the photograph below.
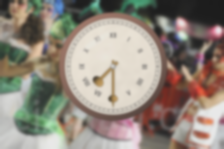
7:30
